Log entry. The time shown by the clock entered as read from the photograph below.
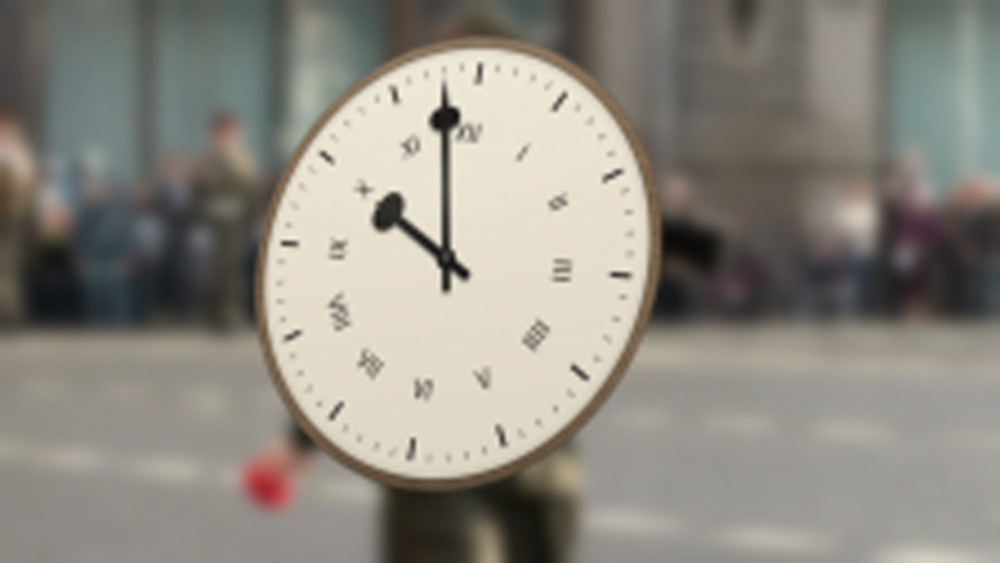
9:58
